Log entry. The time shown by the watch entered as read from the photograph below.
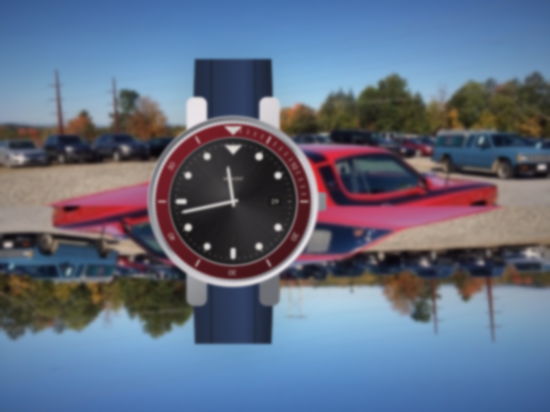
11:43
